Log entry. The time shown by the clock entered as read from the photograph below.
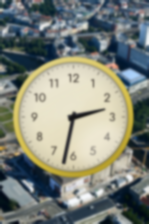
2:32
